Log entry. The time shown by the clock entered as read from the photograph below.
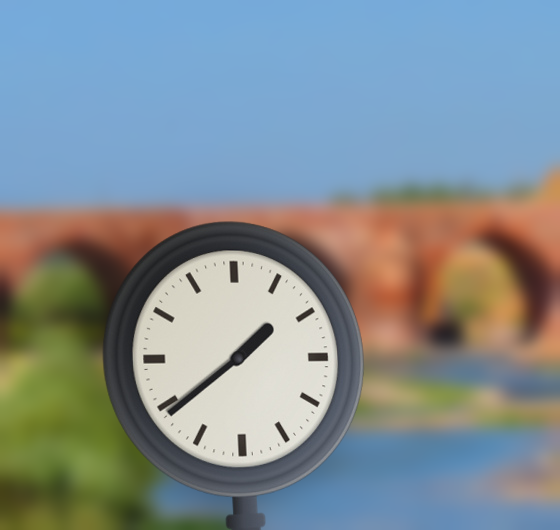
1:39
